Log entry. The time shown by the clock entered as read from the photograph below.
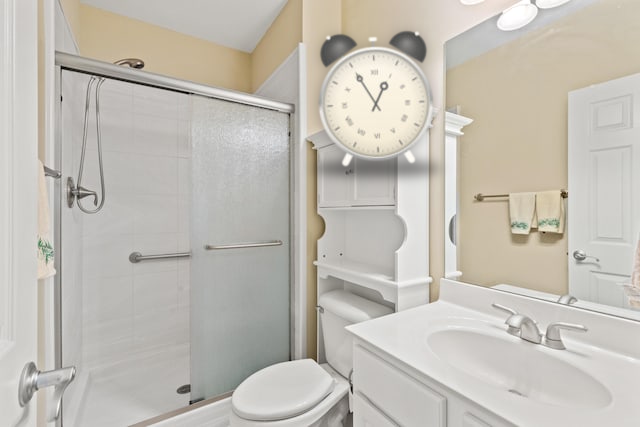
12:55
